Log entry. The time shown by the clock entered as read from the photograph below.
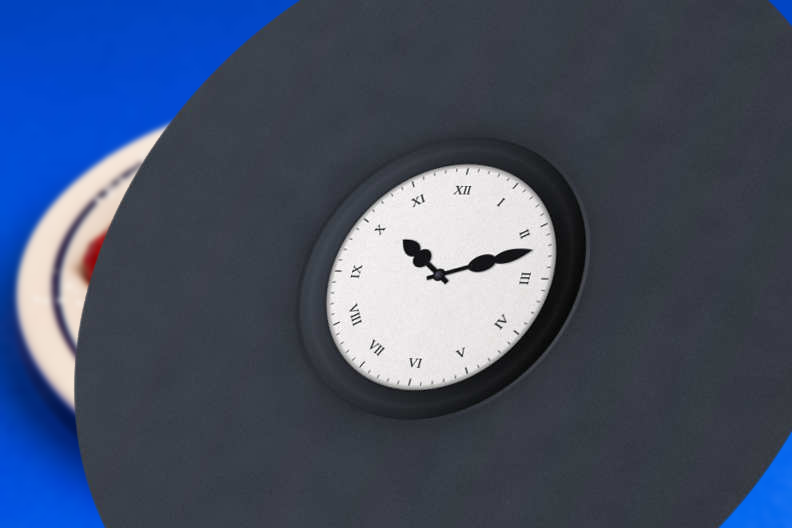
10:12
